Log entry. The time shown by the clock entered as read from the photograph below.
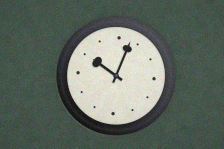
10:03
